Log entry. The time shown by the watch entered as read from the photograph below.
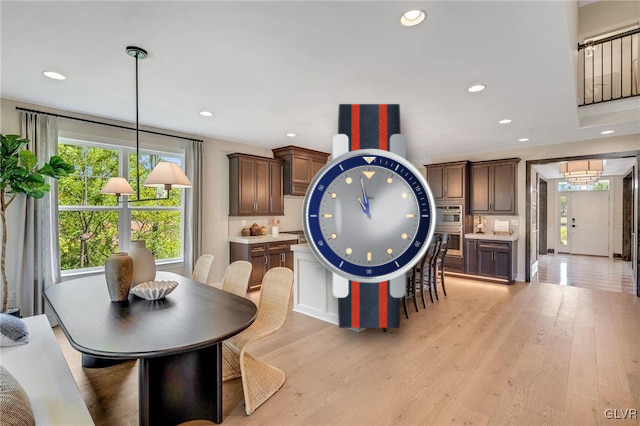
10:58
